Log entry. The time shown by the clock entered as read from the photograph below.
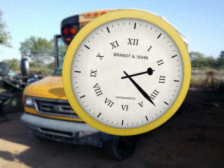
2:22
